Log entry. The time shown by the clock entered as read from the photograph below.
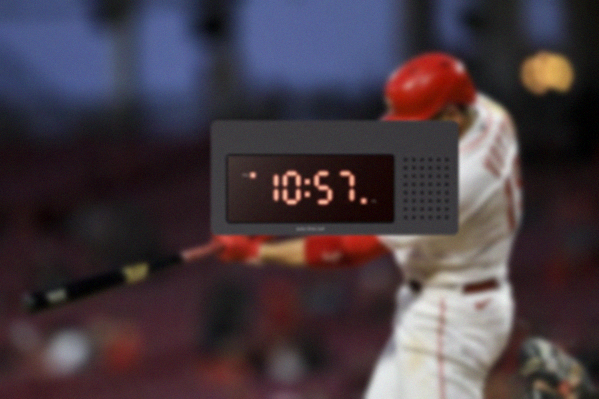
10:57
